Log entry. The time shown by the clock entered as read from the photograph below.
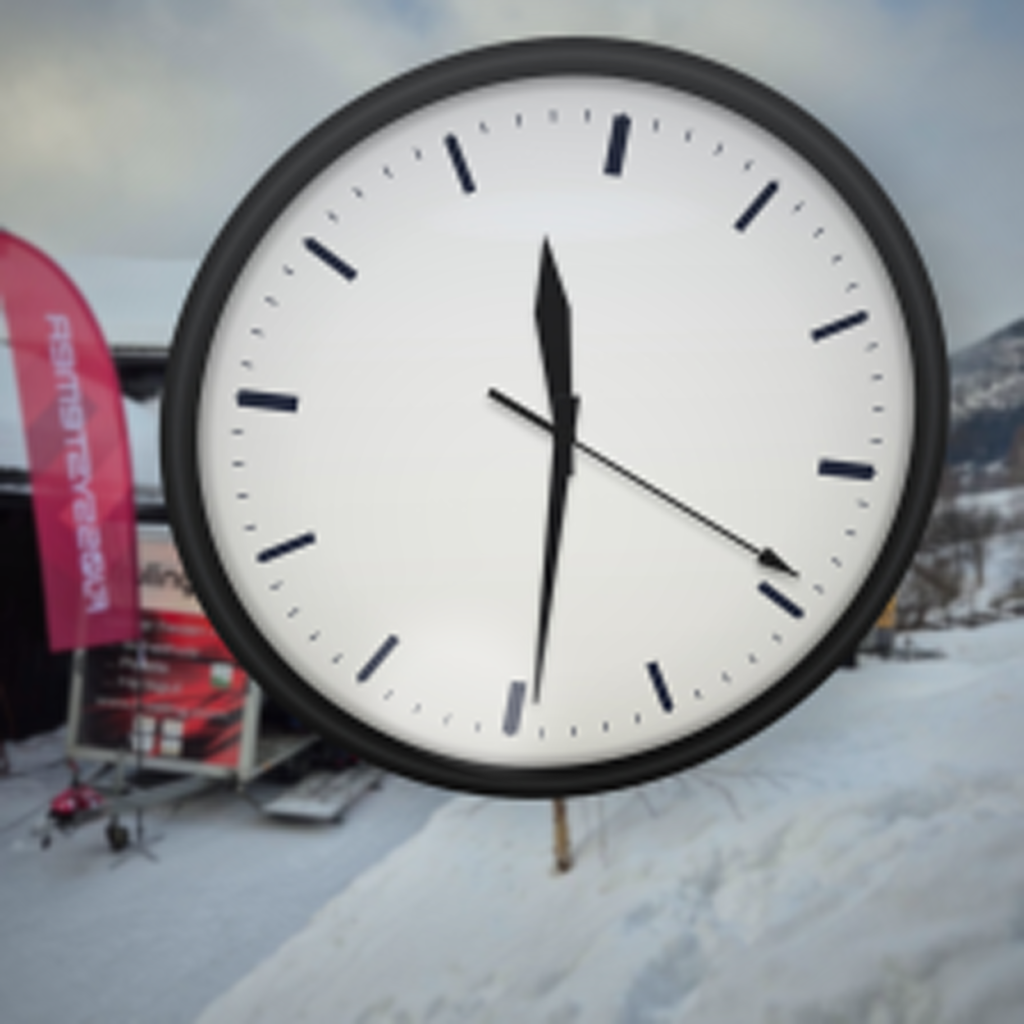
11:29:19
